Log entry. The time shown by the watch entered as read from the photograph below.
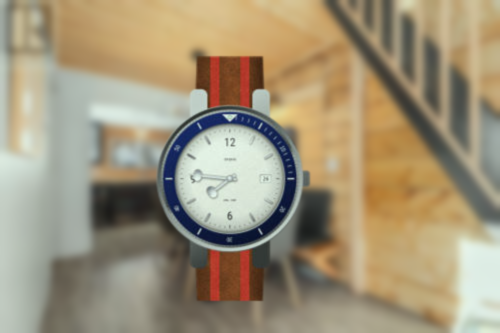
7:46
